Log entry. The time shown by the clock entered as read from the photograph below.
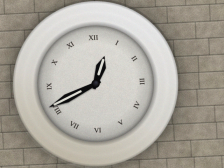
12:41
